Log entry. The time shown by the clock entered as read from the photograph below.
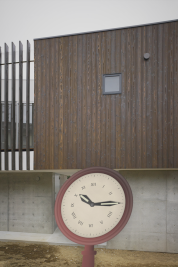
10:15
